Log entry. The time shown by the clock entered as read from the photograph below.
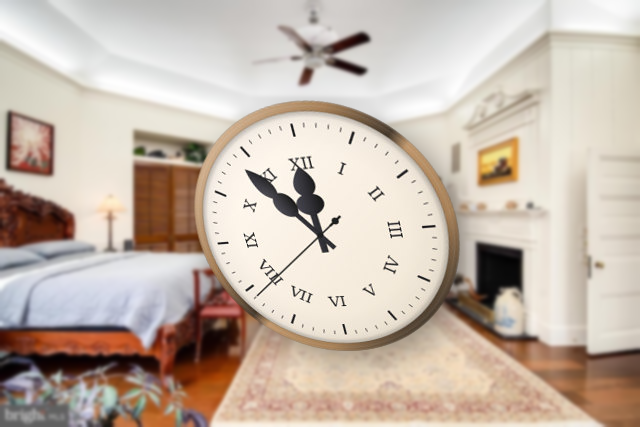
11:53:39
